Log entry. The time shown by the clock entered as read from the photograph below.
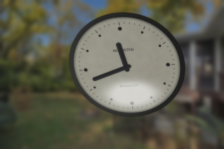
11:42
